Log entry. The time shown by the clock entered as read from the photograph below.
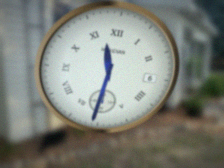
11:31
